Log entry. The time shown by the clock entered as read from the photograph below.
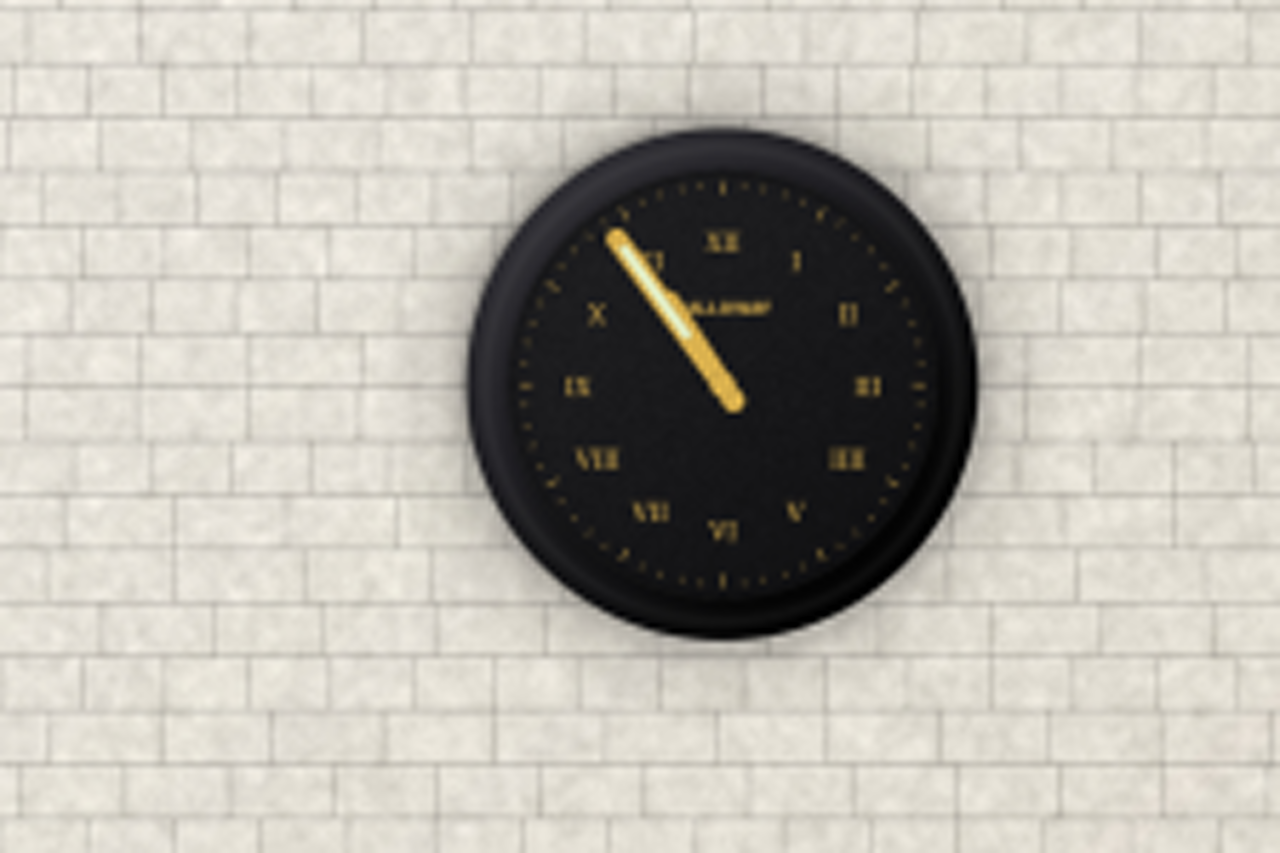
10:54
